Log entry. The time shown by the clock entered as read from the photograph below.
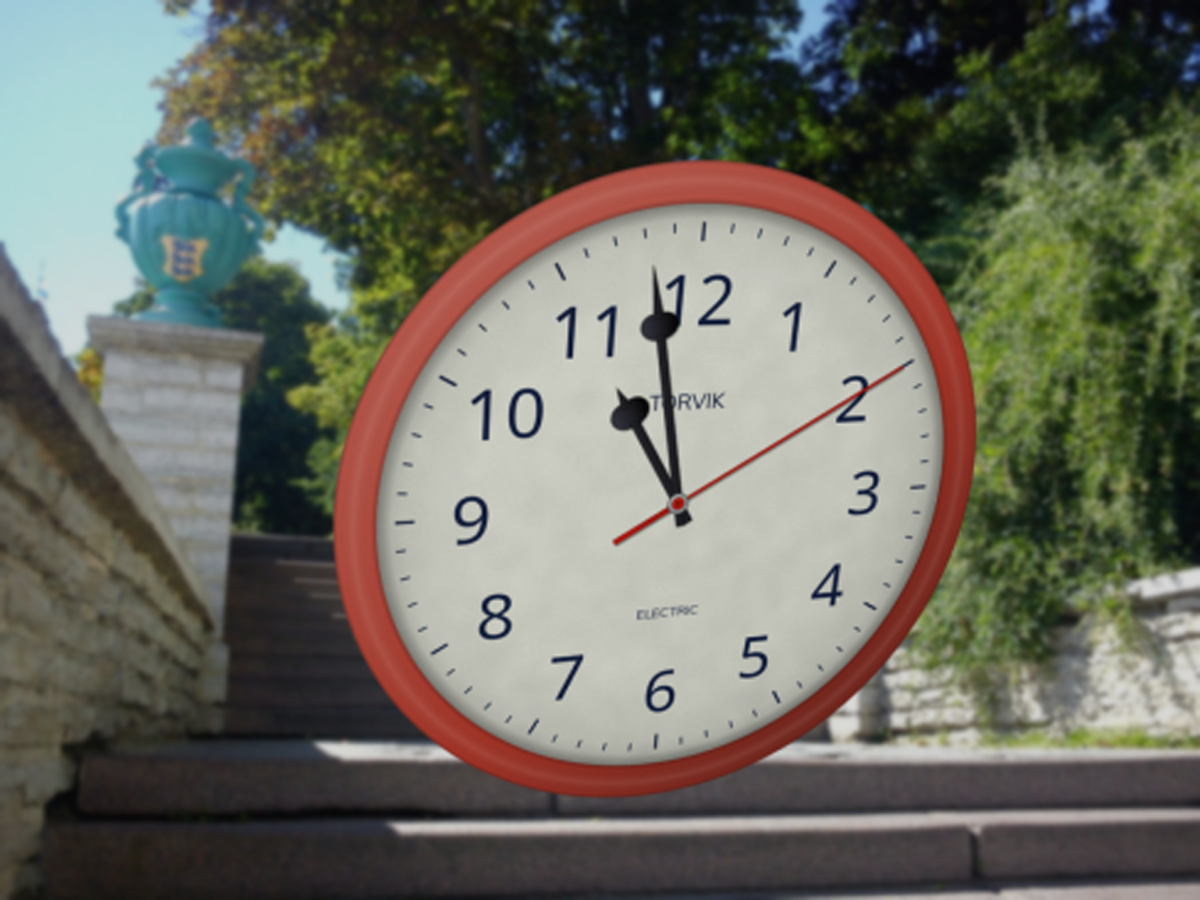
10:58:10
